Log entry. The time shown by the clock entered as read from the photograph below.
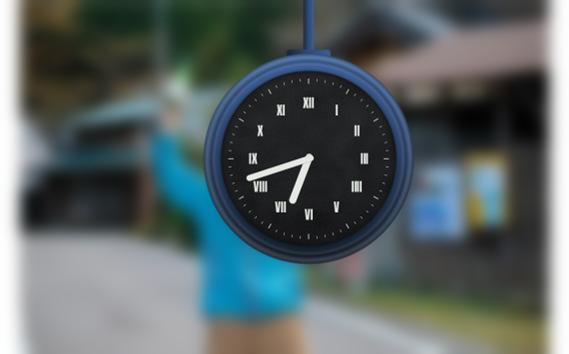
6:42
